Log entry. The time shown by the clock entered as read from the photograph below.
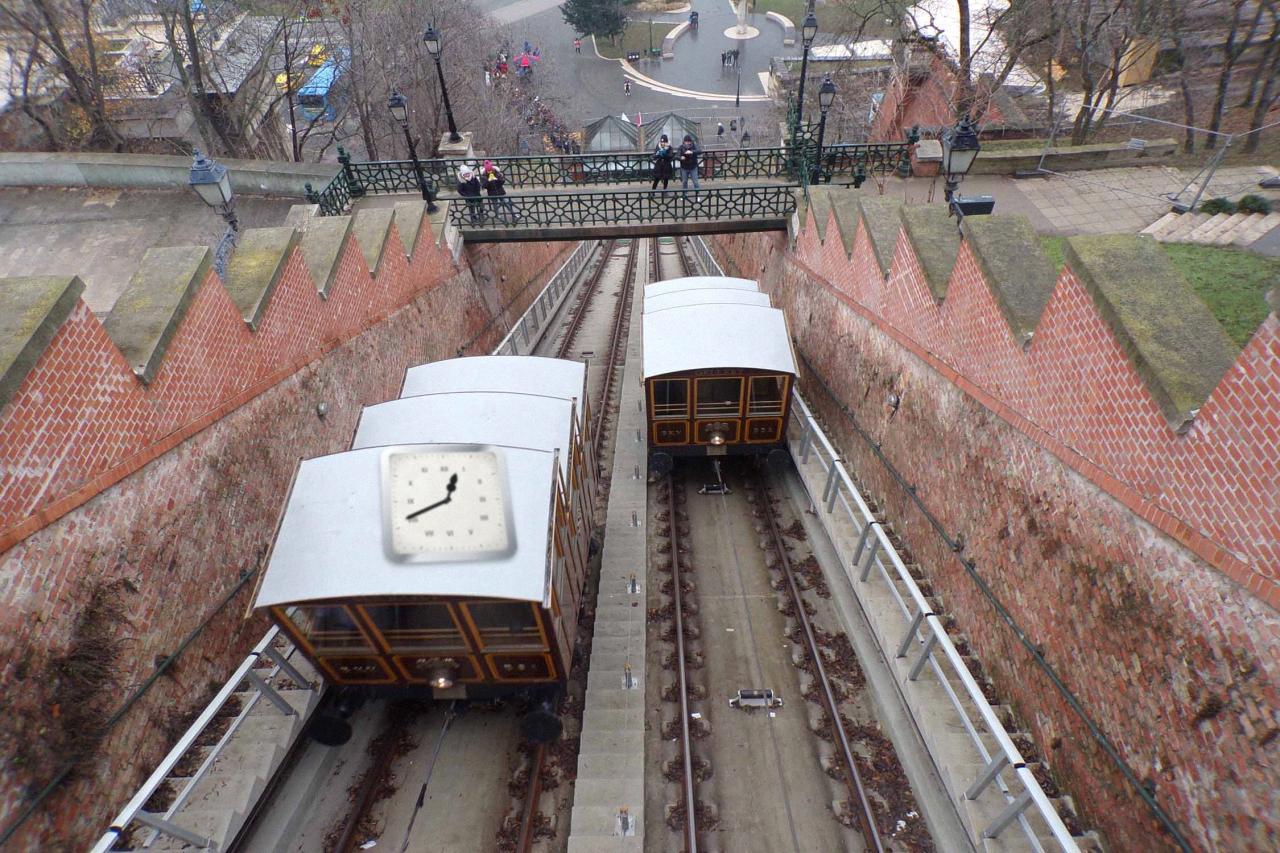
12:41
